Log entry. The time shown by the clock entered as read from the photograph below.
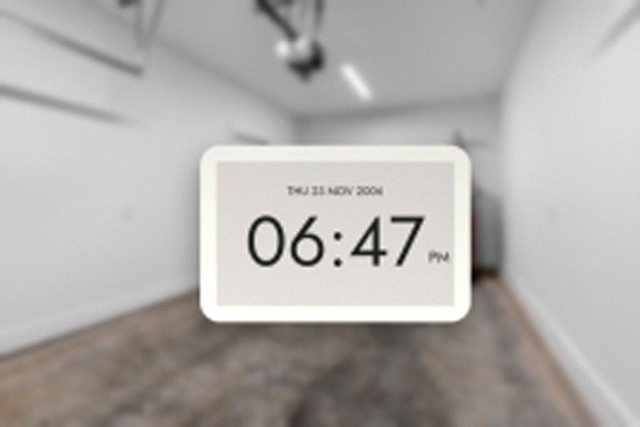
6:47
